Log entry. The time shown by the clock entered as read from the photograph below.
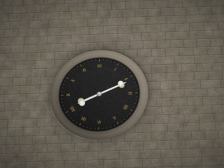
8:11
